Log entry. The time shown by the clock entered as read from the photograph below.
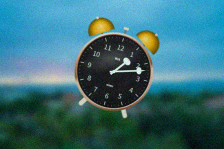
1:12
